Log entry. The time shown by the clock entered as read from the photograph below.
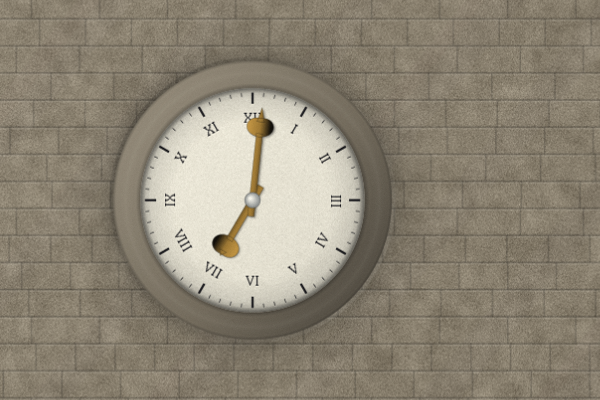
7:01
